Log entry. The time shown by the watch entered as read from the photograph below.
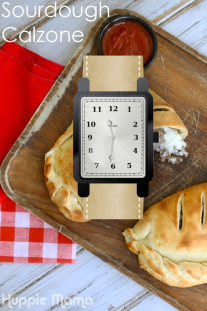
11:31
